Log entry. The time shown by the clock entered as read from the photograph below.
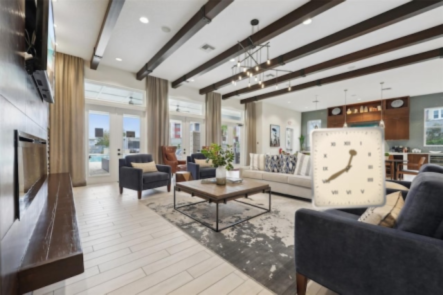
12:40
